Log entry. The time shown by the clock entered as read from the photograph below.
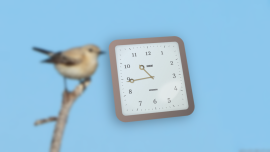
10:44
